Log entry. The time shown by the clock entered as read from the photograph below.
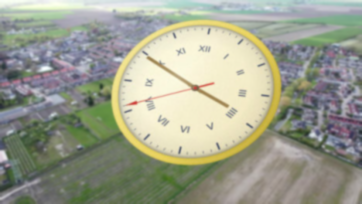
3:49:41
